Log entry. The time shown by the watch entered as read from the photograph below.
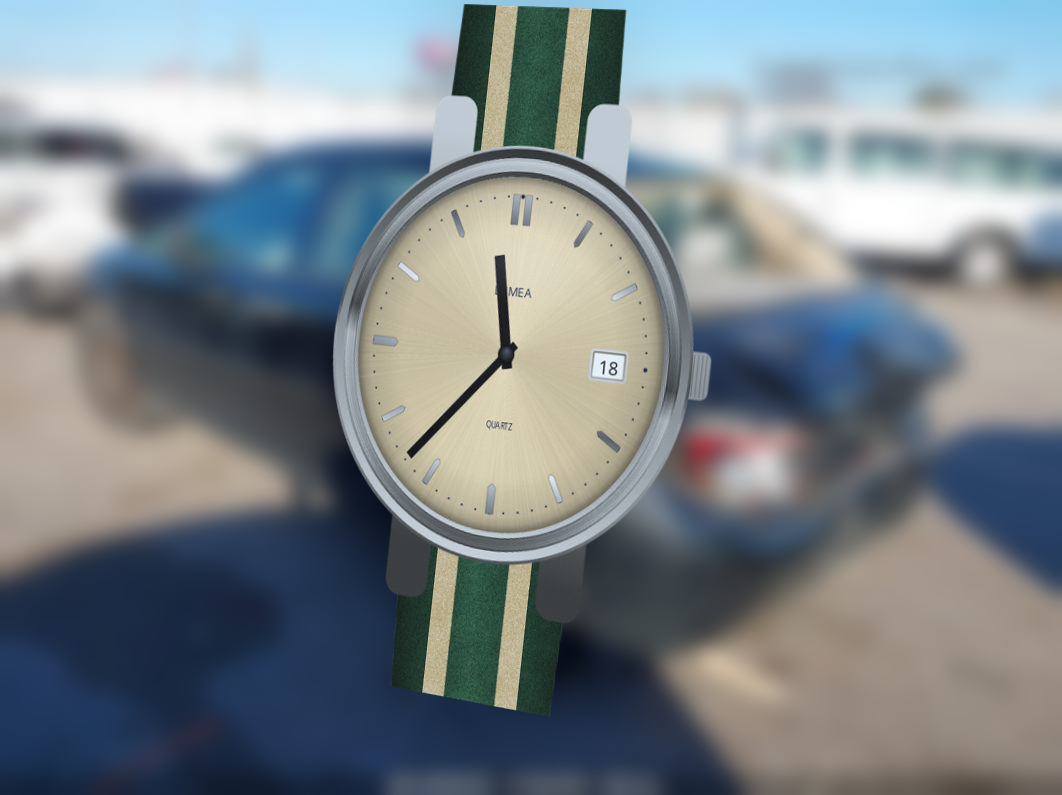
11:37
